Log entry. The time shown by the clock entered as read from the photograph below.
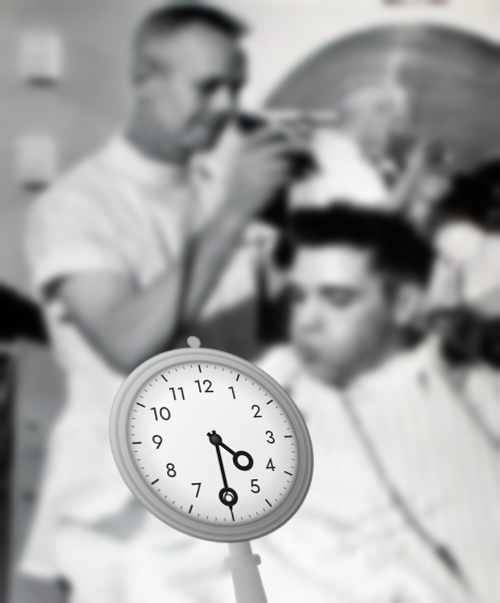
4:30
